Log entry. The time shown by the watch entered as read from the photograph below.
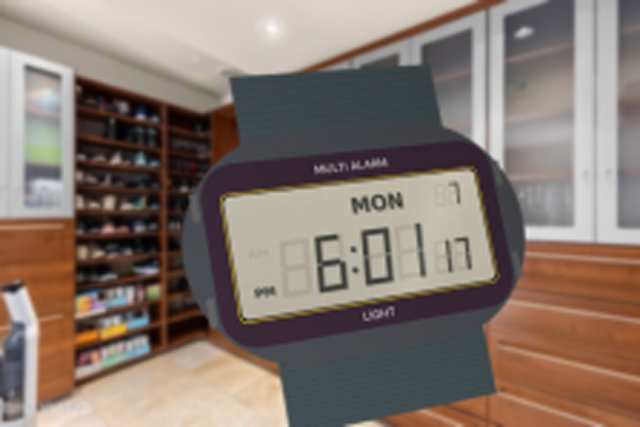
6:01:17
